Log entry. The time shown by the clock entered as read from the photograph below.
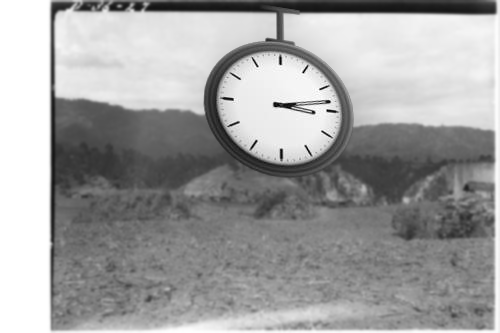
3:13
